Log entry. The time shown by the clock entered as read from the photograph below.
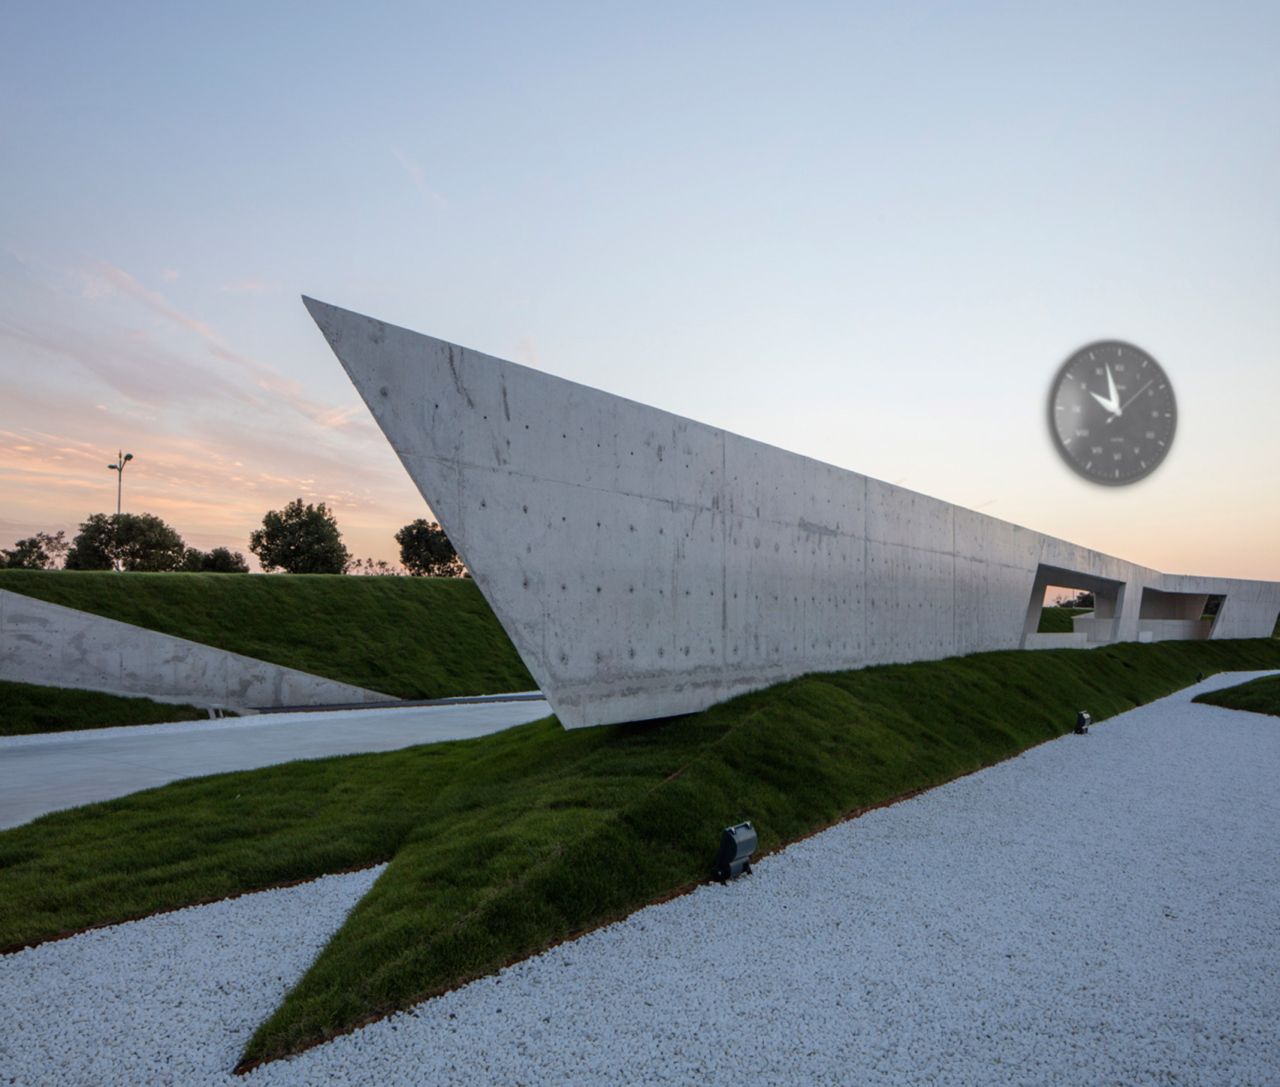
9:57:08
